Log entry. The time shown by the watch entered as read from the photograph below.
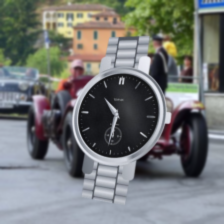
10:31
